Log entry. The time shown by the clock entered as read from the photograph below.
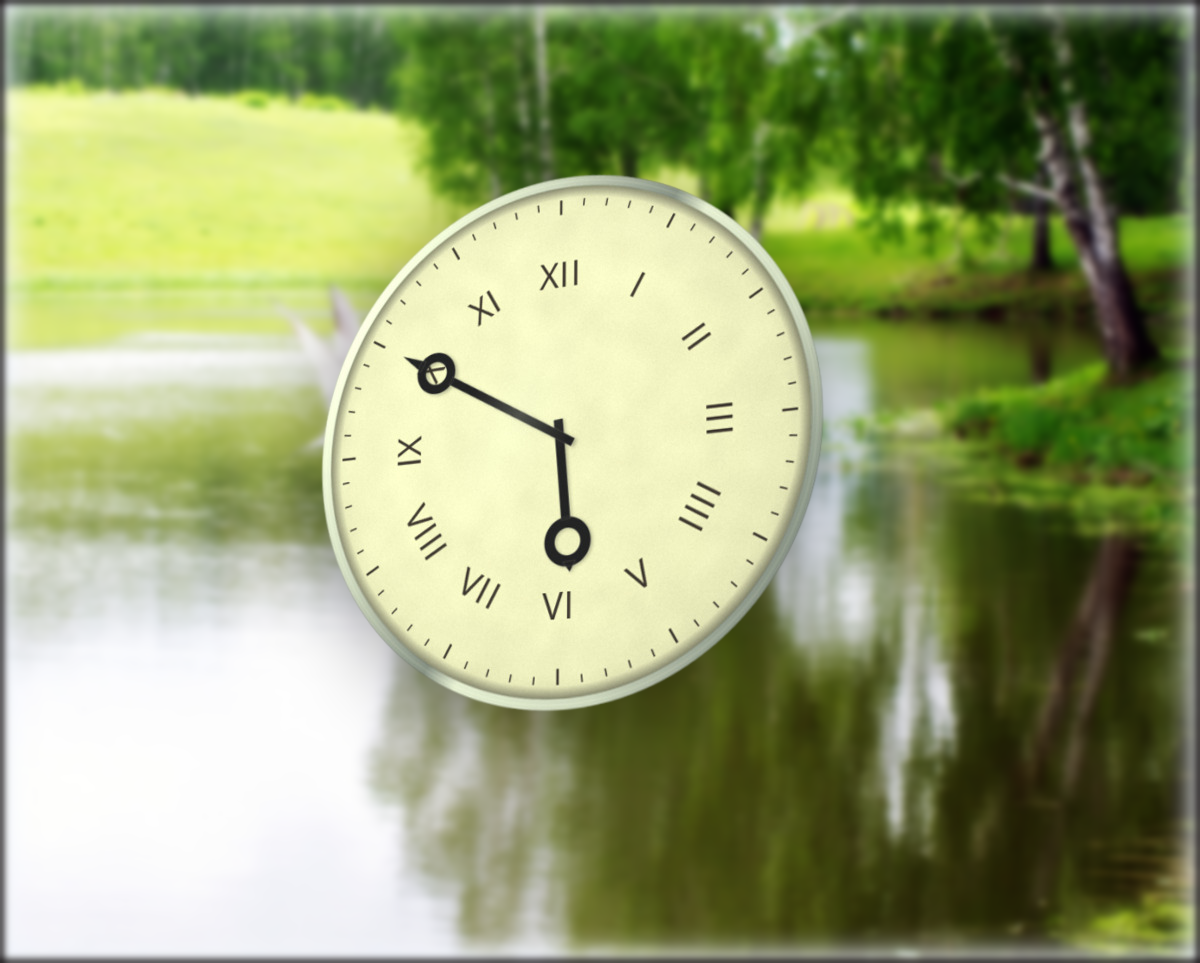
5:50
